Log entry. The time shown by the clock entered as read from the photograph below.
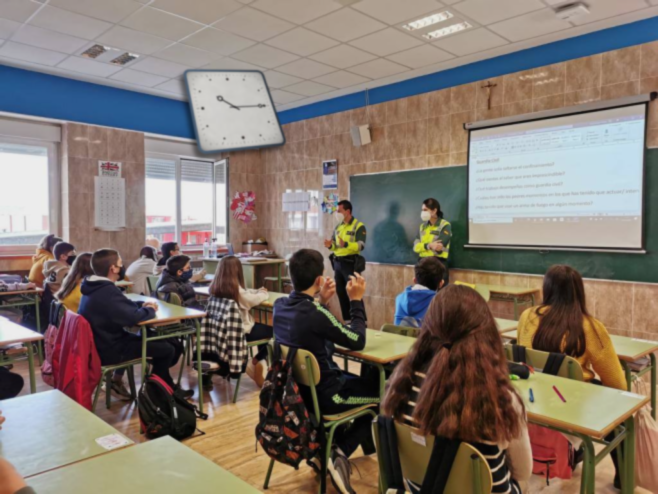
10:15
